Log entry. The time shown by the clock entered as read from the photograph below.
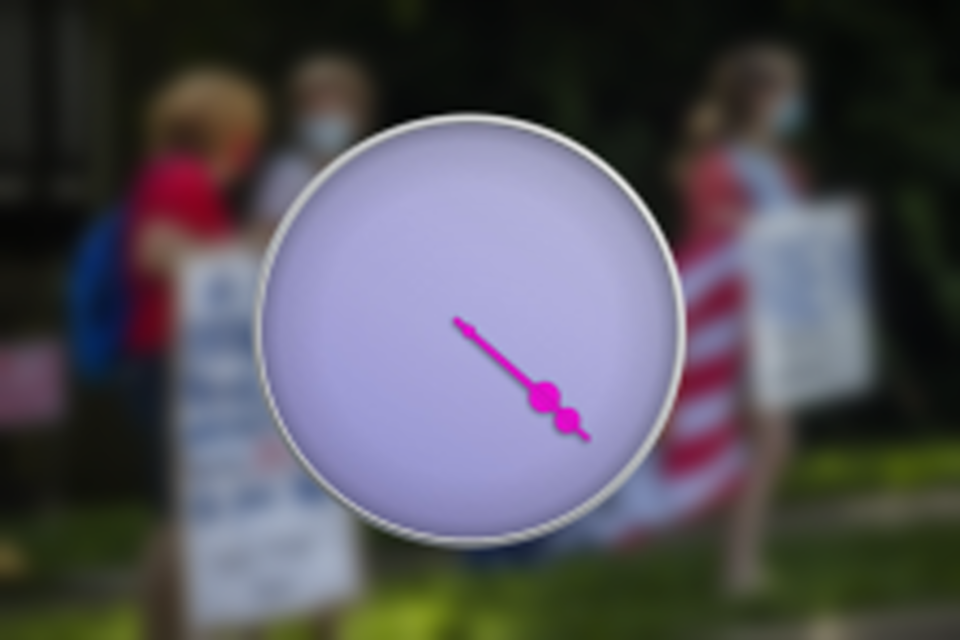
4:22
